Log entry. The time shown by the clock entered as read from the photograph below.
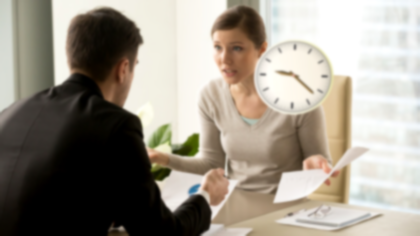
9:22
